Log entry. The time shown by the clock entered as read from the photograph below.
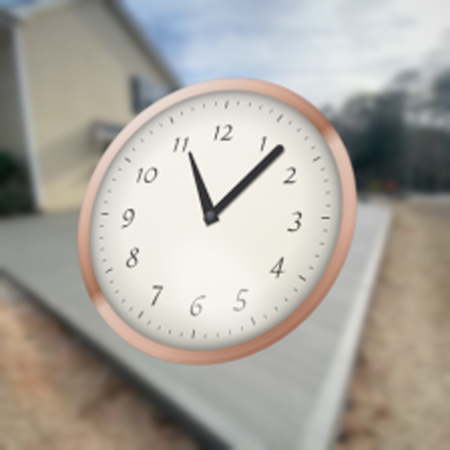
11:07
